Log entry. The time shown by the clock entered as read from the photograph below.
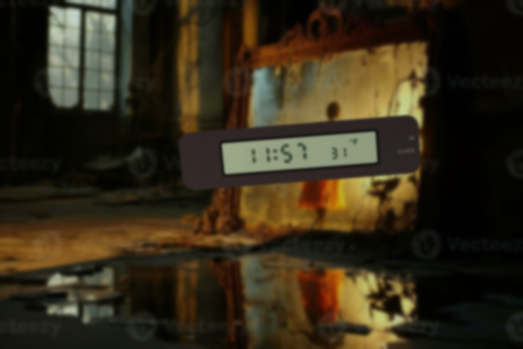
11:57
